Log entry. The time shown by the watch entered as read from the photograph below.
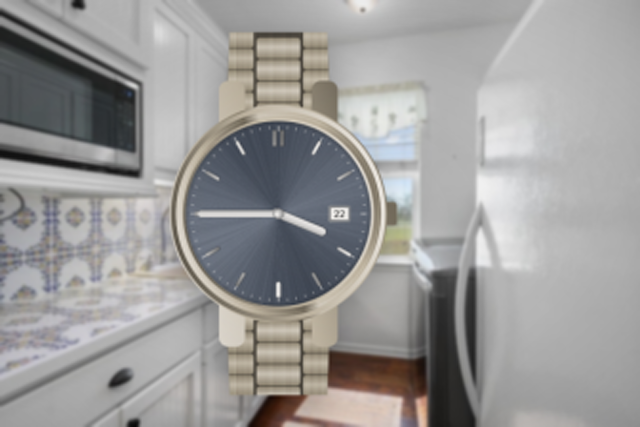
3:45
